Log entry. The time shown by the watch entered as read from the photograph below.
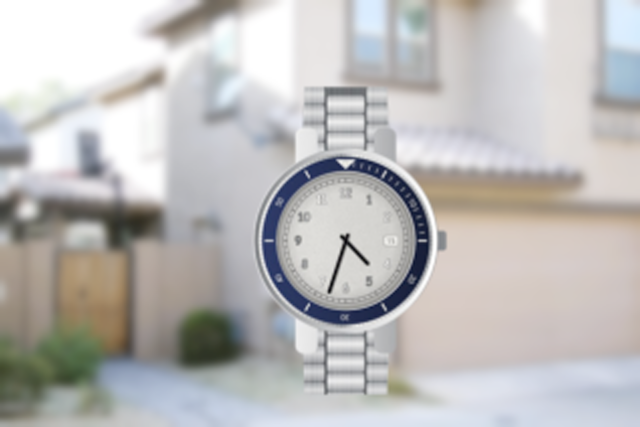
4:33
